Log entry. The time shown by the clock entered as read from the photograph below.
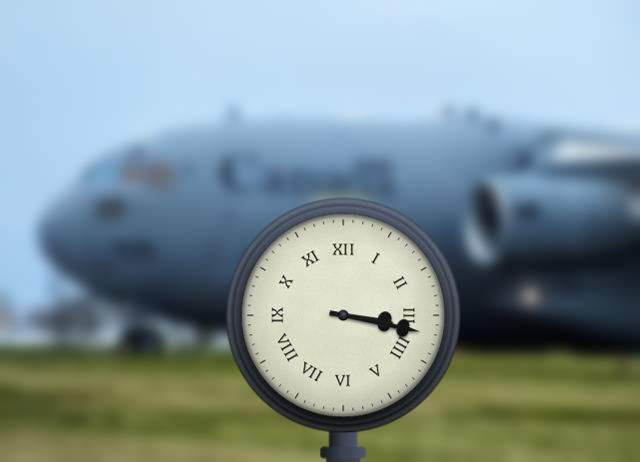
3:17
